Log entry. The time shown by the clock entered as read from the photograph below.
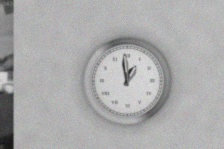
12:59
